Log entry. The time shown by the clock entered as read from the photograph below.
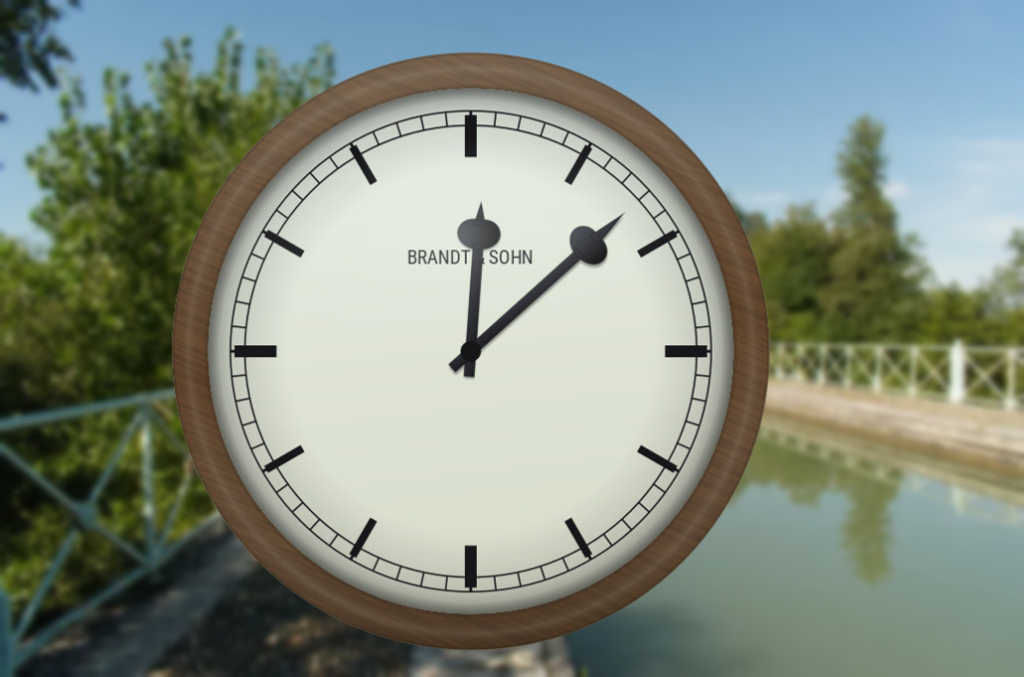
12:08
